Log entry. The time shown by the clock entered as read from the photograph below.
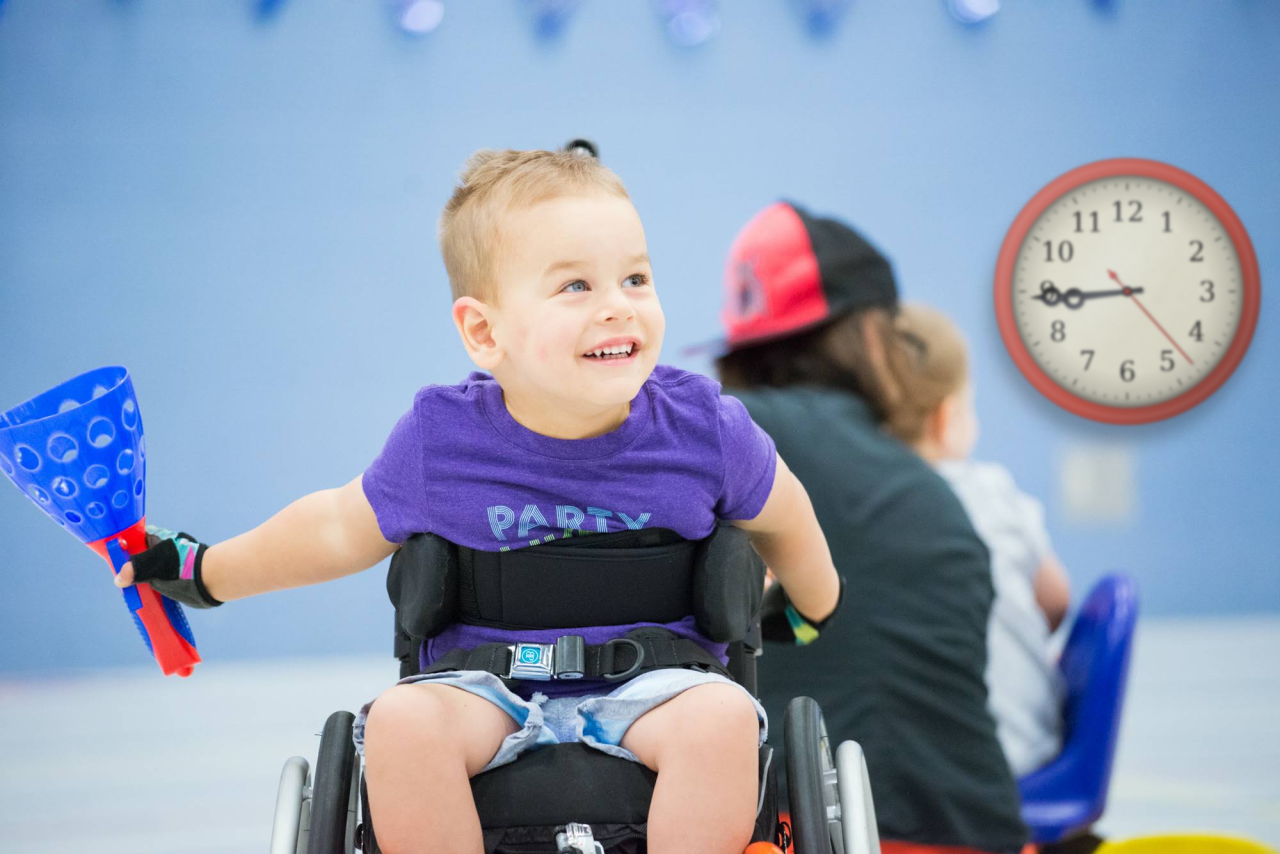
8:44:23
